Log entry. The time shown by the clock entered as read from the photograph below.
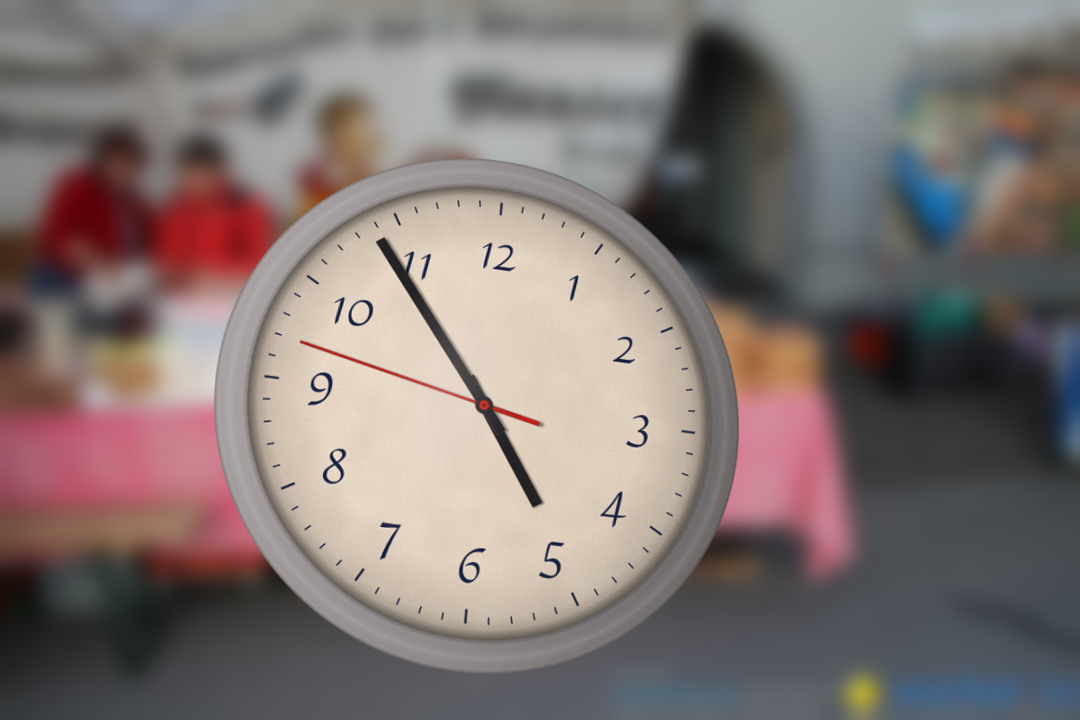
4:53:47
